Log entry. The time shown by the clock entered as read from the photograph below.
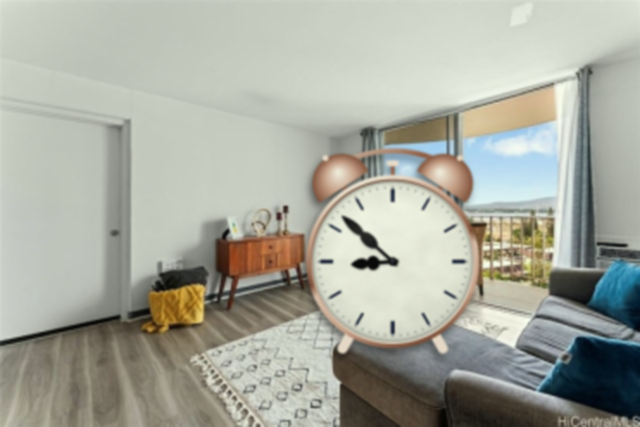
8:52
